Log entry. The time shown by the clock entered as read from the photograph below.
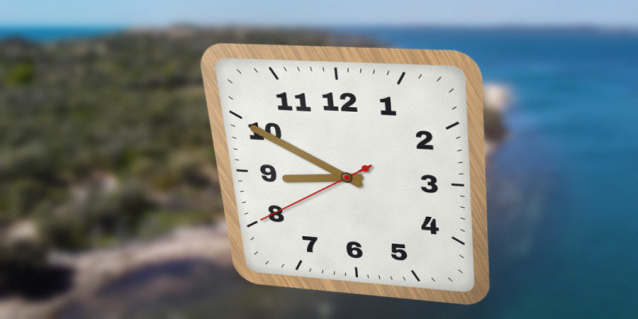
8:49:40
